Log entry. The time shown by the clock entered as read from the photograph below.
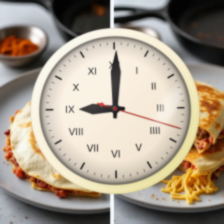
9:00:18
